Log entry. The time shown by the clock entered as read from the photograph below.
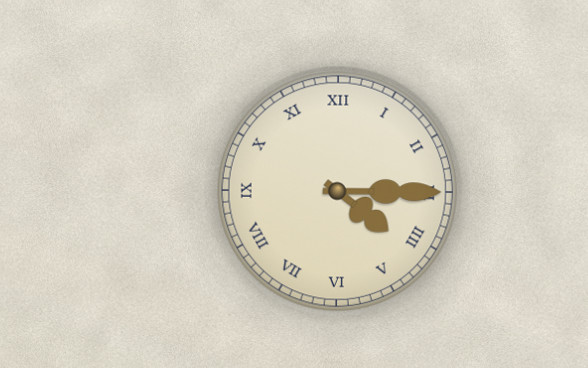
4:15
